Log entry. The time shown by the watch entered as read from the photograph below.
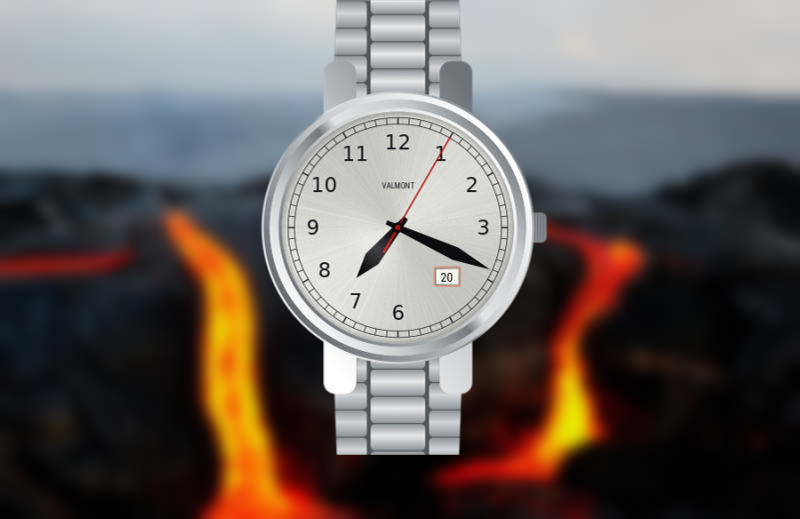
7:19:05
